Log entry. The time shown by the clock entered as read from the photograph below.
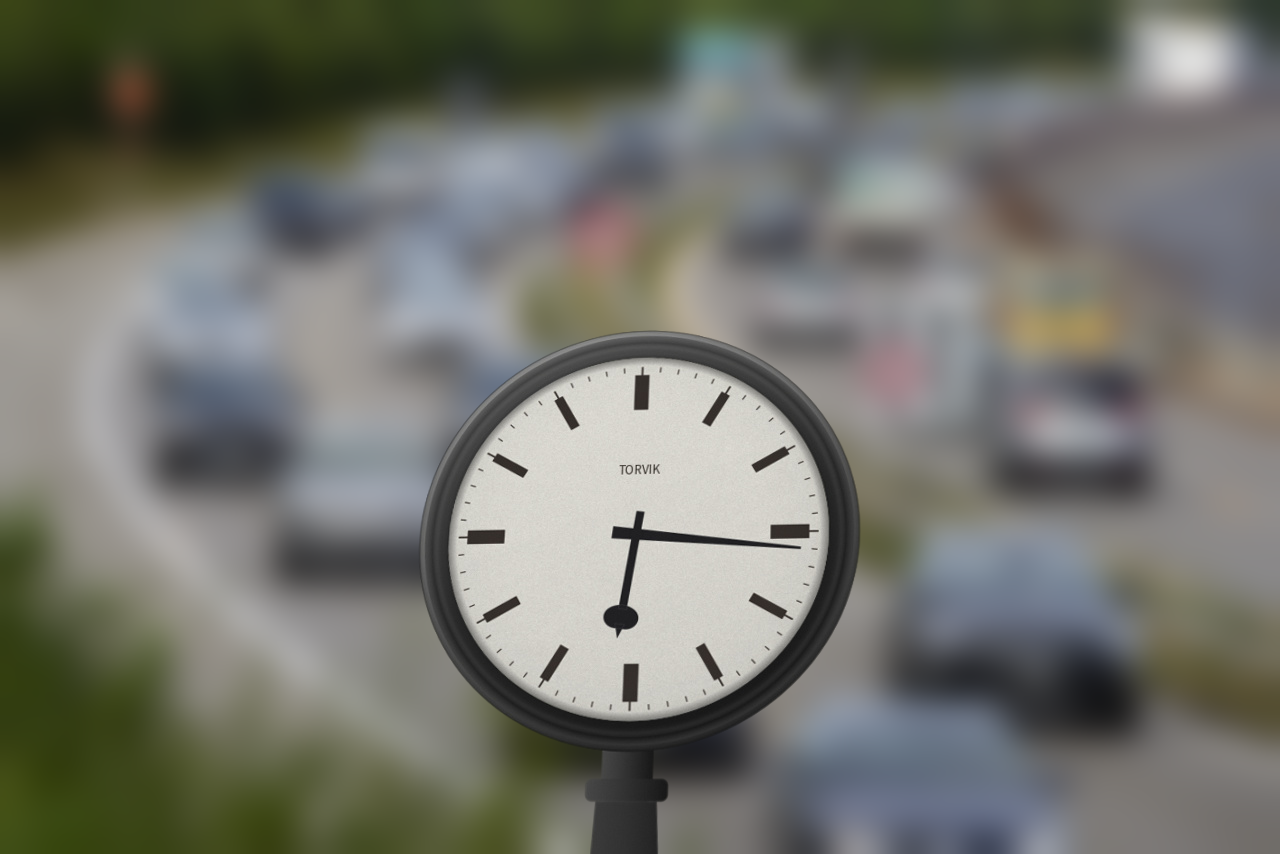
6:16
